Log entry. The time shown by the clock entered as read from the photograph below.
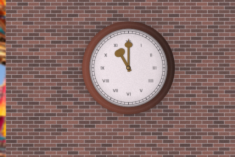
11:00
